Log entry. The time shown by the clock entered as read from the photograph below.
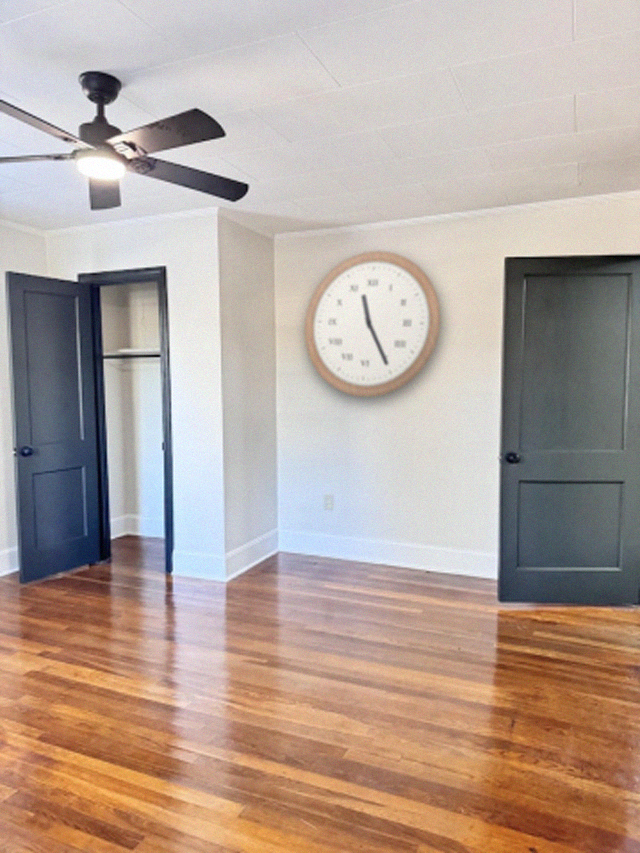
11:25
